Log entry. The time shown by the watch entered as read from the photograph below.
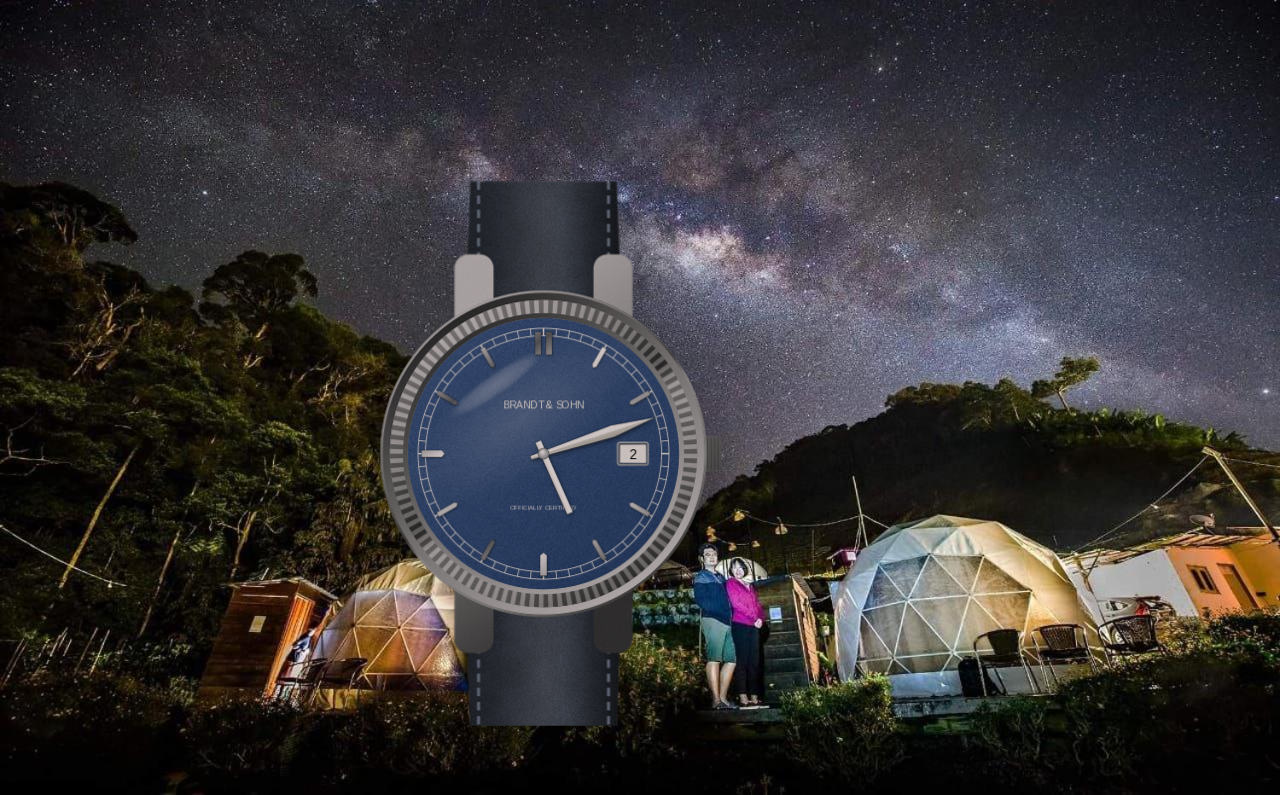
5:12
